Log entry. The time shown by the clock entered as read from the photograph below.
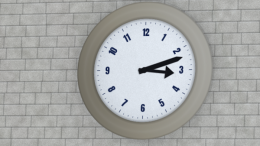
3:12
